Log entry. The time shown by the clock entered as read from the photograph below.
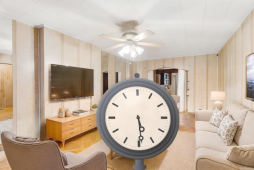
5:29
